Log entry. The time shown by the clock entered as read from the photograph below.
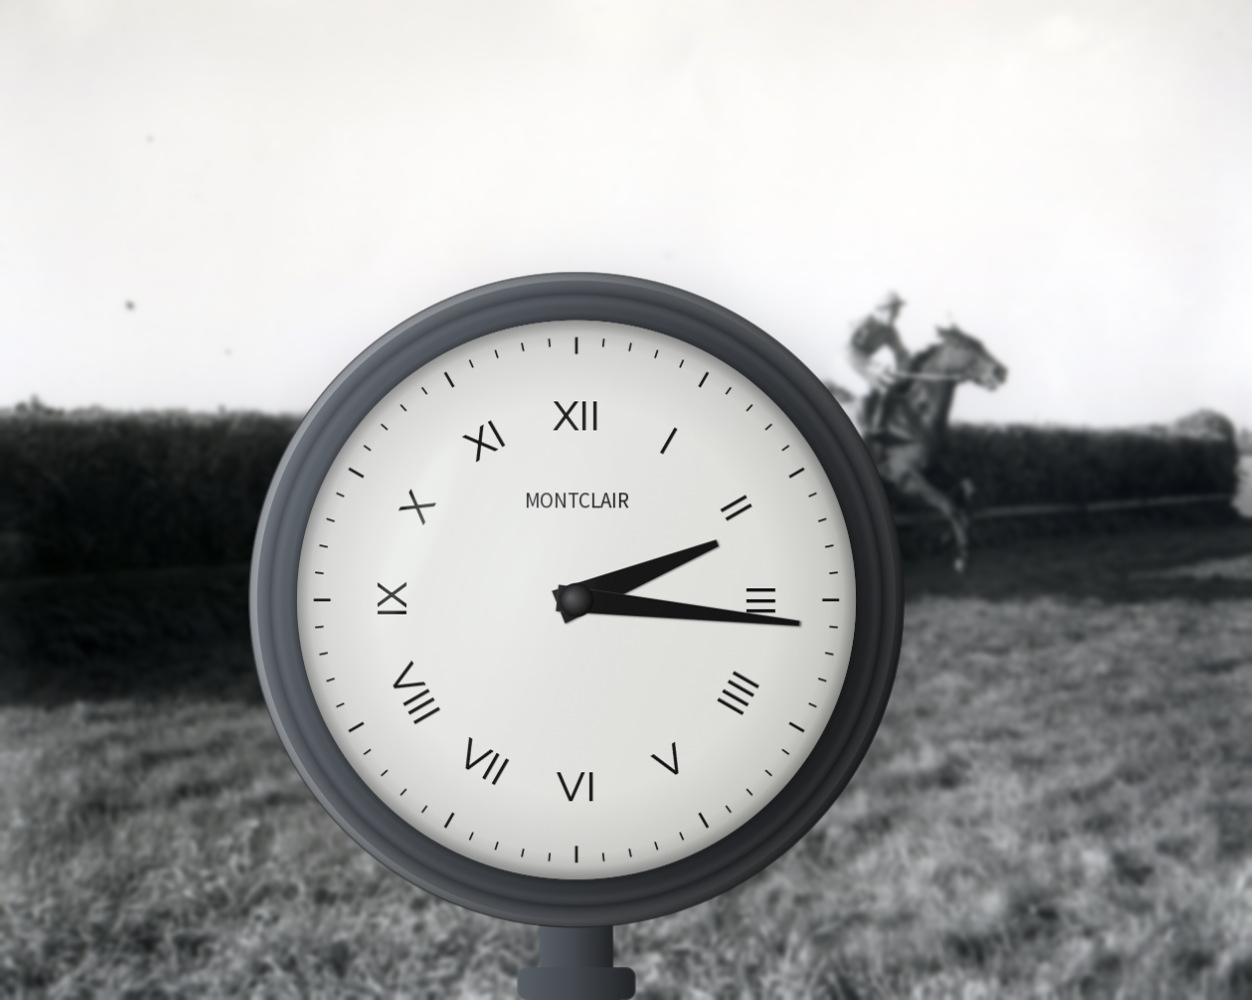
2:16
